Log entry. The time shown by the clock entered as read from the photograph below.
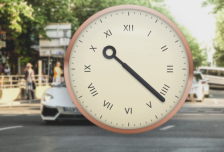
10:22
